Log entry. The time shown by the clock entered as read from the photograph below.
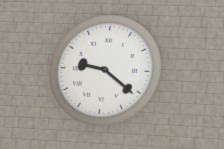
9:21
